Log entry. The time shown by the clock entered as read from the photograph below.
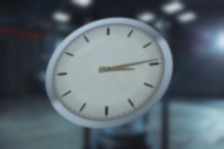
3:14
